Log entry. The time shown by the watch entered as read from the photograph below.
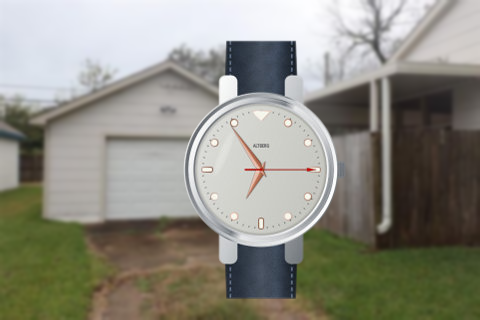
6:54:15
